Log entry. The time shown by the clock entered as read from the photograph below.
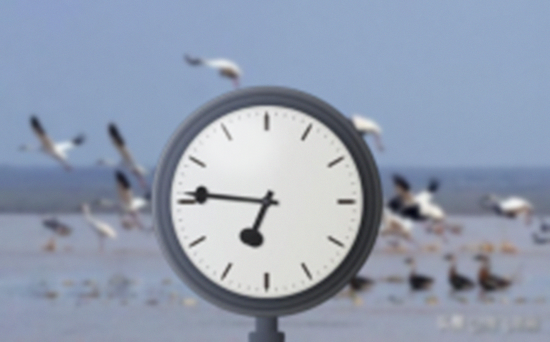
6:46
